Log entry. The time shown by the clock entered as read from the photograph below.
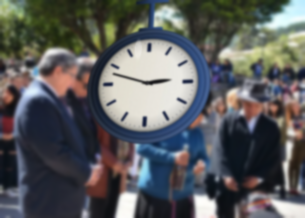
2:48
